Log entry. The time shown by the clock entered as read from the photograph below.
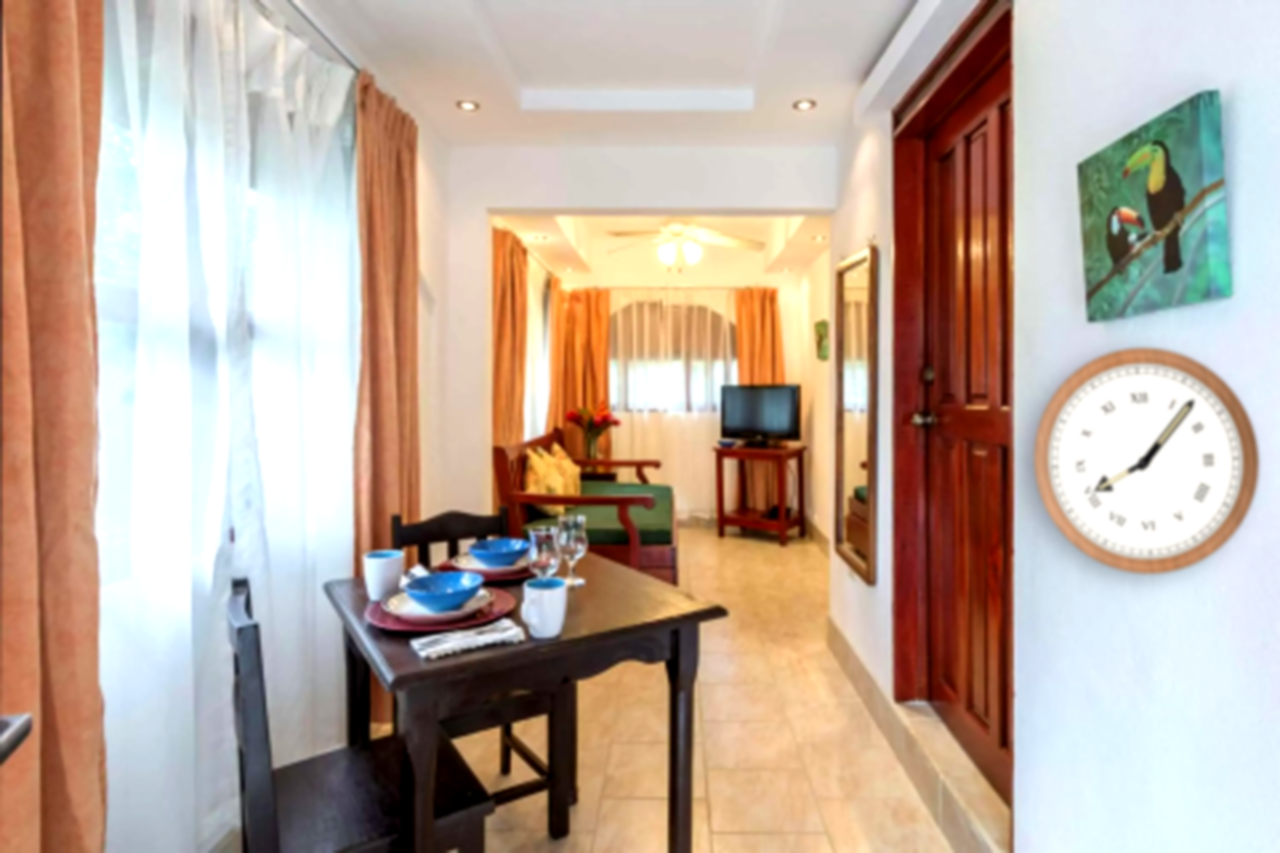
8:07
